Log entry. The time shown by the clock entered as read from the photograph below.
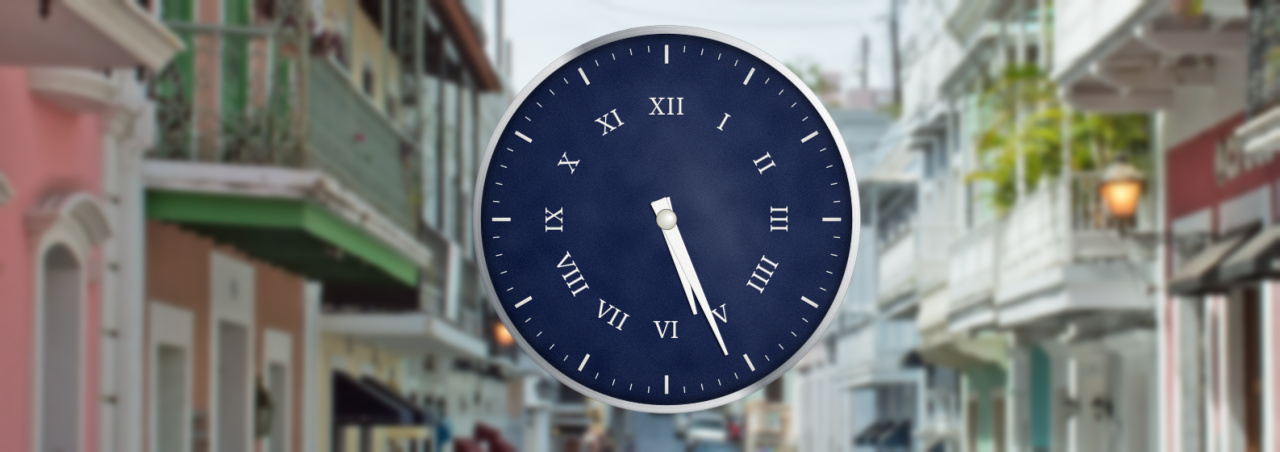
5:26
